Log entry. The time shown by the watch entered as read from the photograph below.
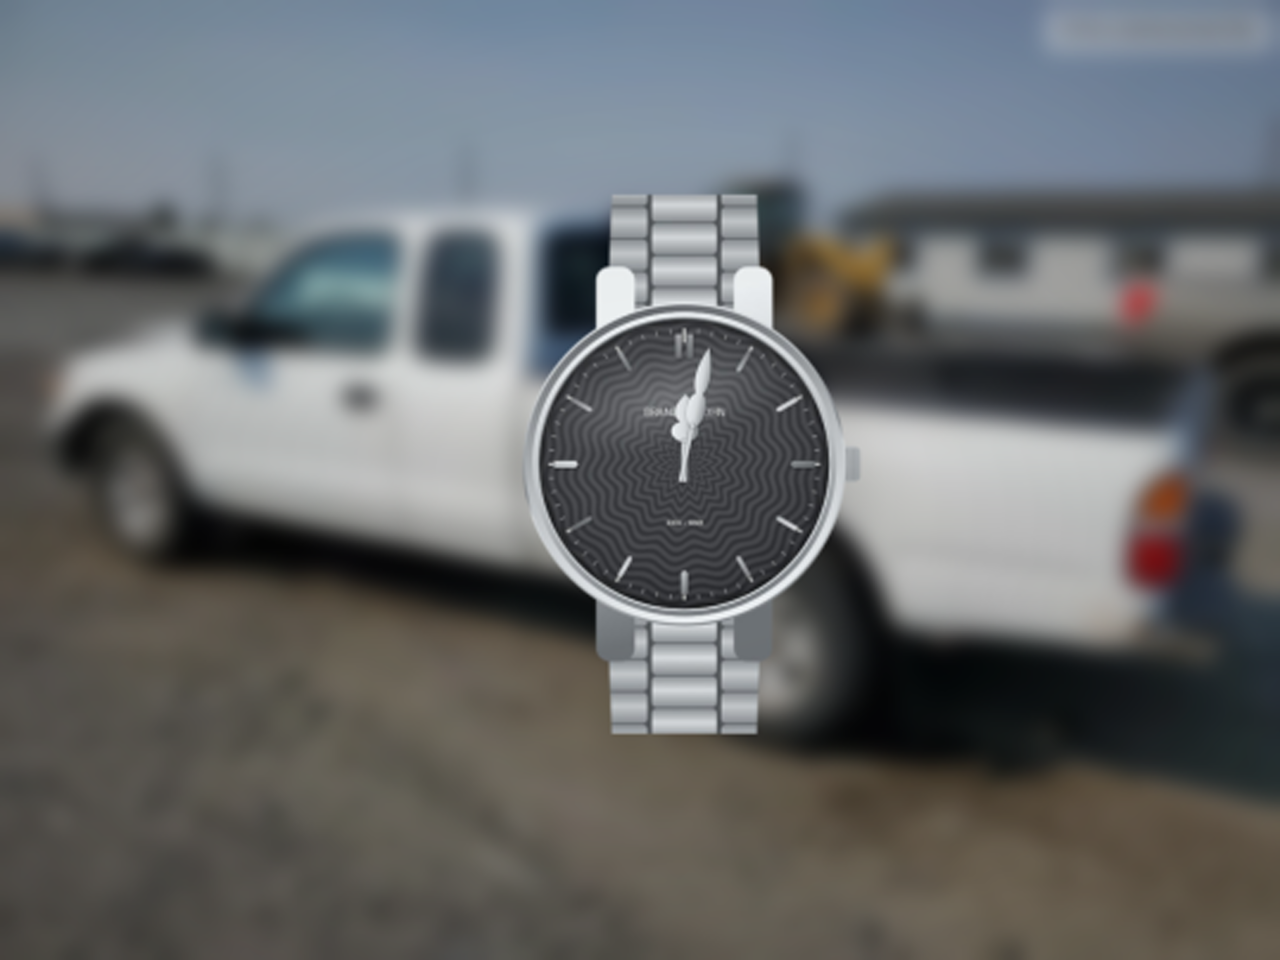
12:02
